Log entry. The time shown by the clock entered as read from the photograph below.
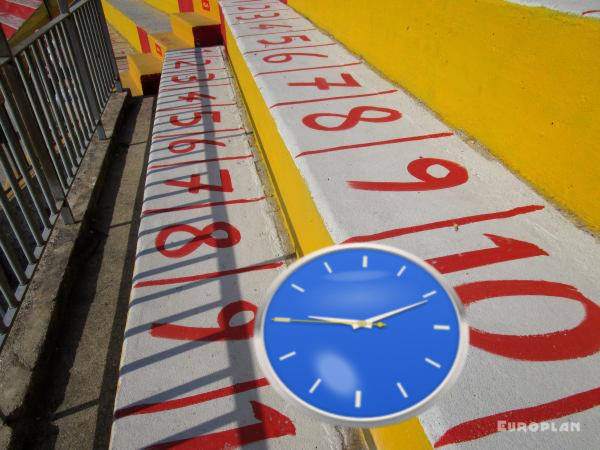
9:10:45
